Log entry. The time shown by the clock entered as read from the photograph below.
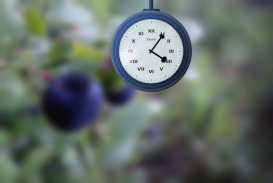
4:06
